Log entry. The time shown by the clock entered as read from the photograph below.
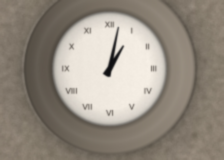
1:02
